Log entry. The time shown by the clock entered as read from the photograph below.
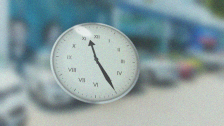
11:25
